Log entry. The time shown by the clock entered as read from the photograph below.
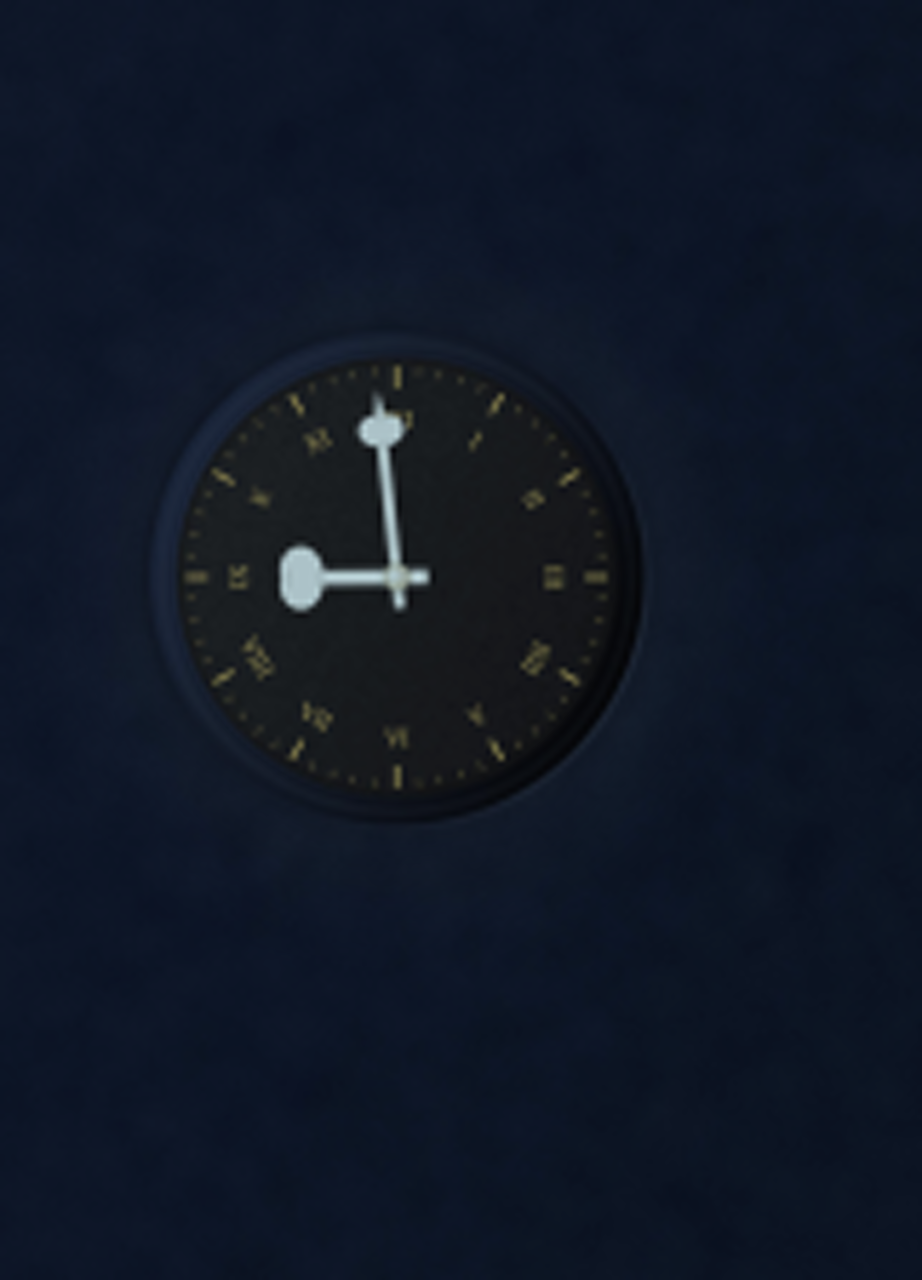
8:59
